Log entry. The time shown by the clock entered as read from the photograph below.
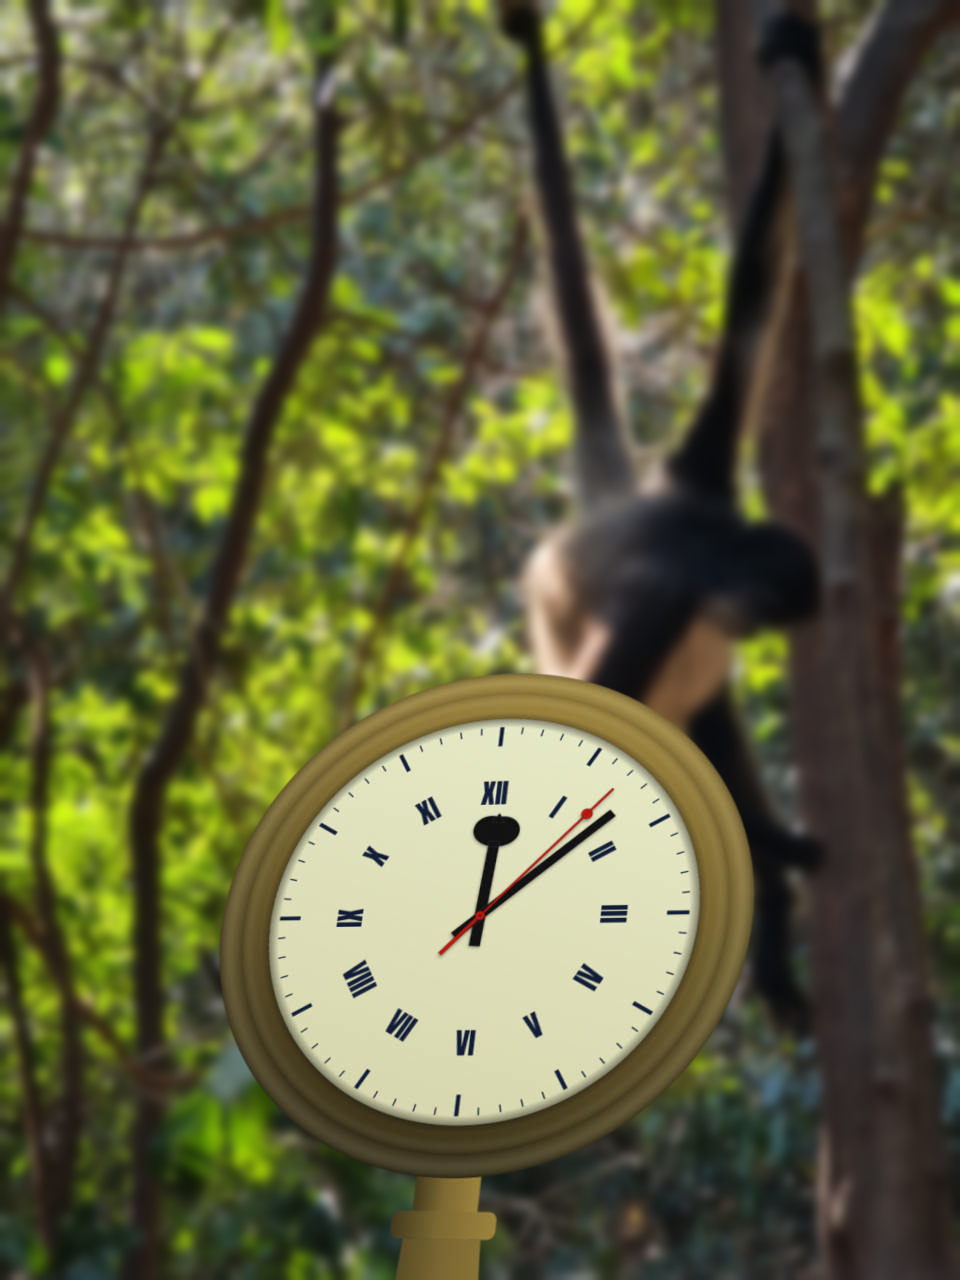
12:08:07
